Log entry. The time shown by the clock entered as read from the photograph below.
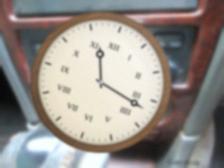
11:17
